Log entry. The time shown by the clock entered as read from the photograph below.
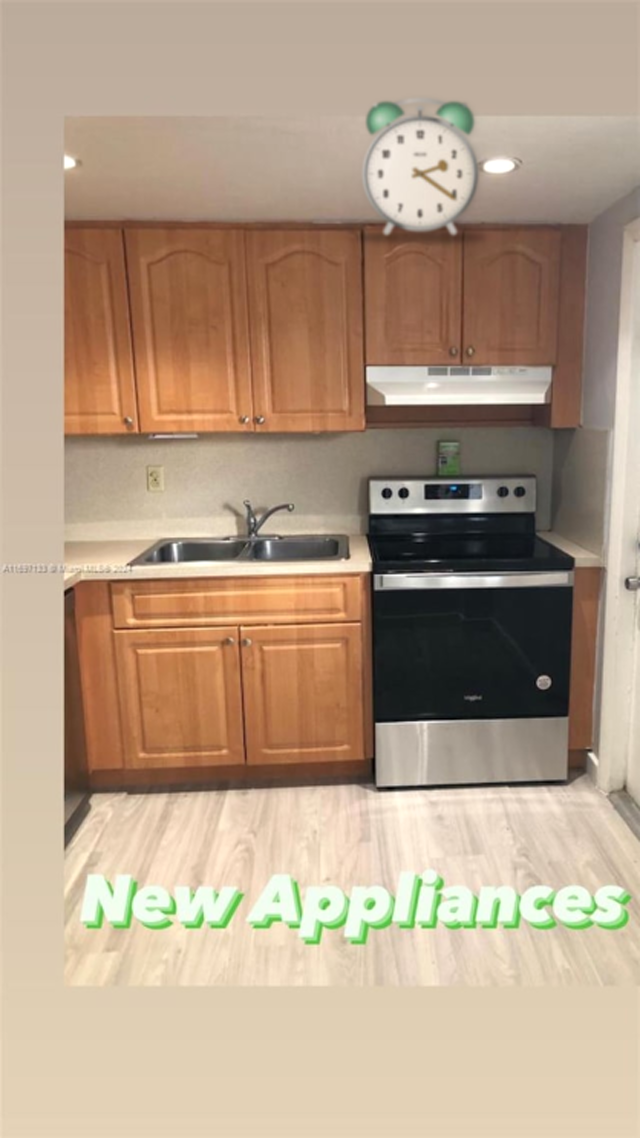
2:21
